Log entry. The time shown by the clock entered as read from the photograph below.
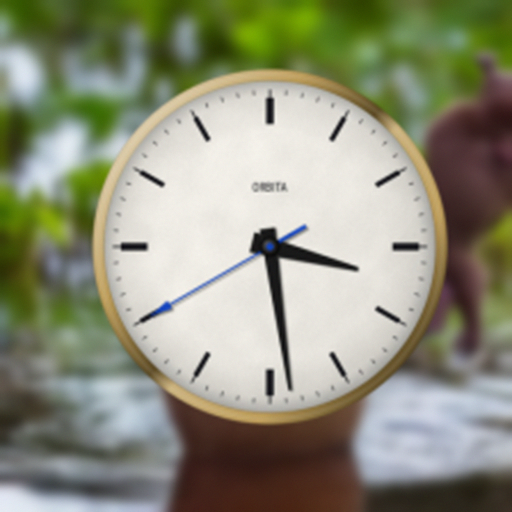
3:28:40
